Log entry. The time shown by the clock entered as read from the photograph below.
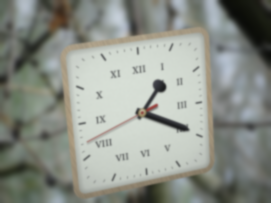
1:19:42
